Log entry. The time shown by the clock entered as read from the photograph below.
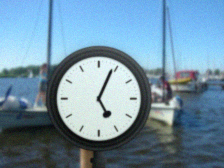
5:04
